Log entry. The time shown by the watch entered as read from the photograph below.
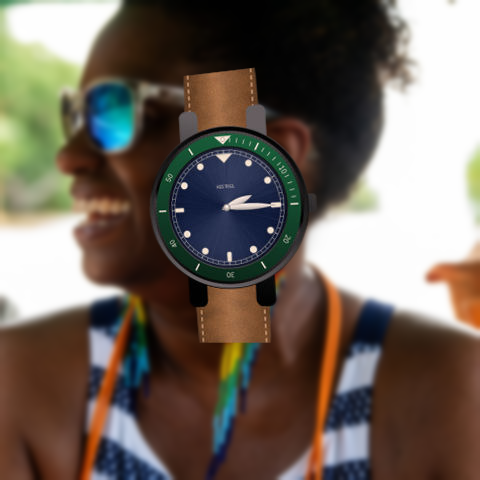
2:15
